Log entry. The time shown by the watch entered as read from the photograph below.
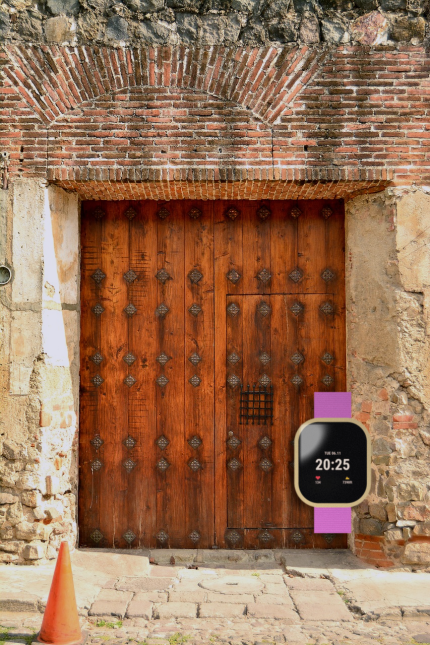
20:25
